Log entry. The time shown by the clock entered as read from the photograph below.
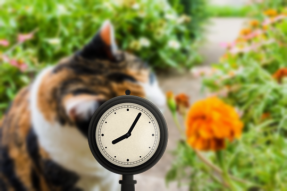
8:05
